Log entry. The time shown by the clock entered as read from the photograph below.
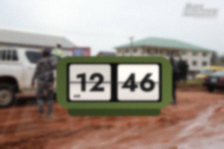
12:46
